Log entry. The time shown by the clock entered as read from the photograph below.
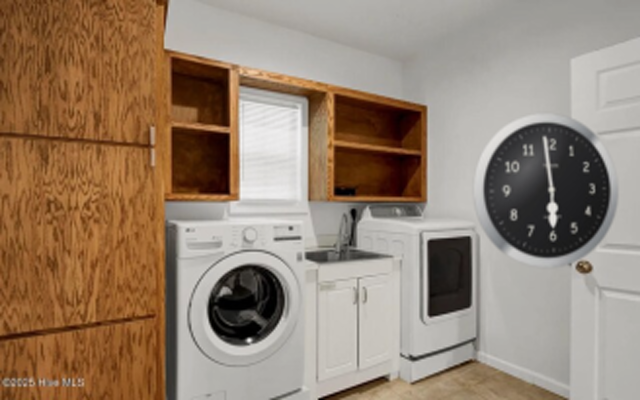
5:59
